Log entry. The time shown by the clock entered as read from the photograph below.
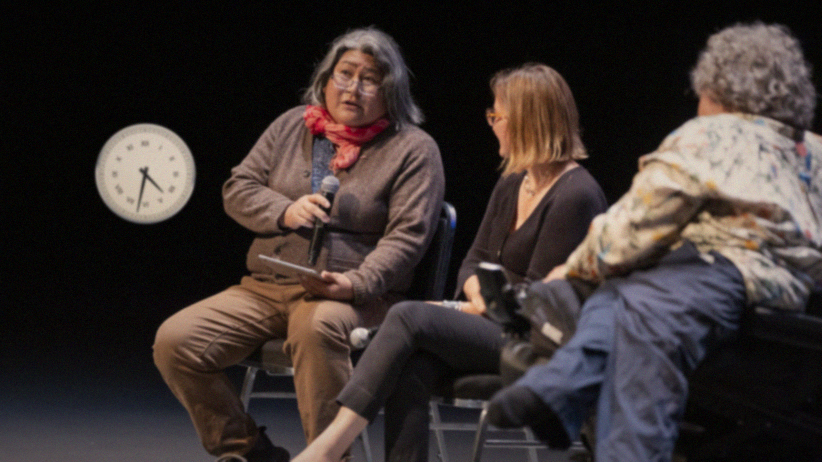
4:32
